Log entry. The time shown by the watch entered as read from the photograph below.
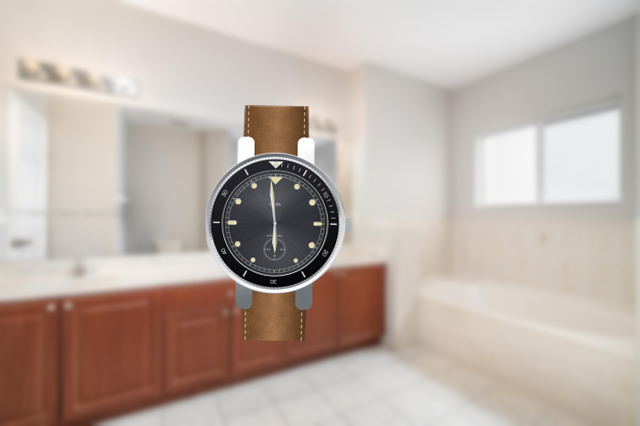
5:59
